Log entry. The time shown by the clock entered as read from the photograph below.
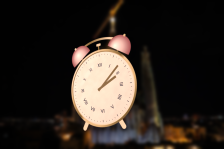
2:08
